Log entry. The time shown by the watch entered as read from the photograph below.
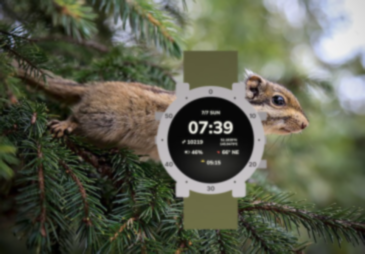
7:39
